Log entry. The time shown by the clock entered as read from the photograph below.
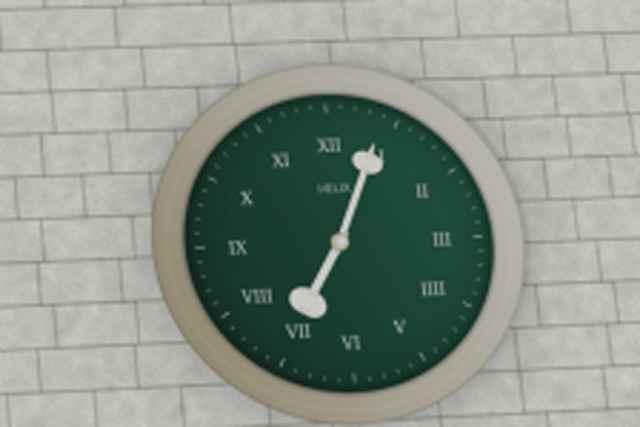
7:04
